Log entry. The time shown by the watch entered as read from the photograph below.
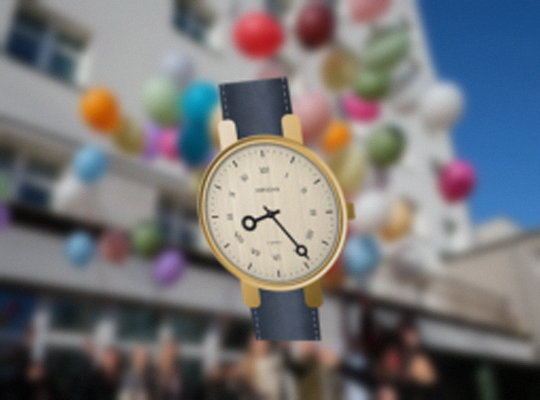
8:24
